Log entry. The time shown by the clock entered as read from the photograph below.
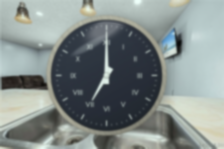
7:00
